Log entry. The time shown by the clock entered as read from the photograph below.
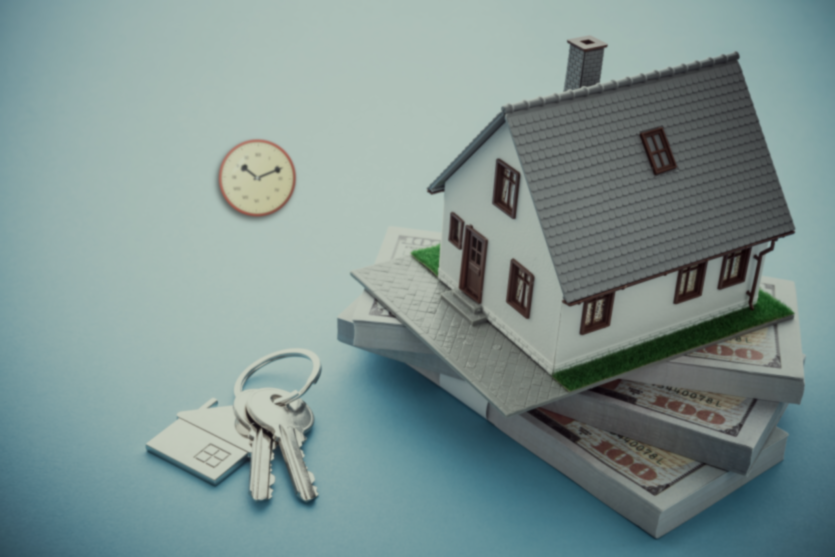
10:11
